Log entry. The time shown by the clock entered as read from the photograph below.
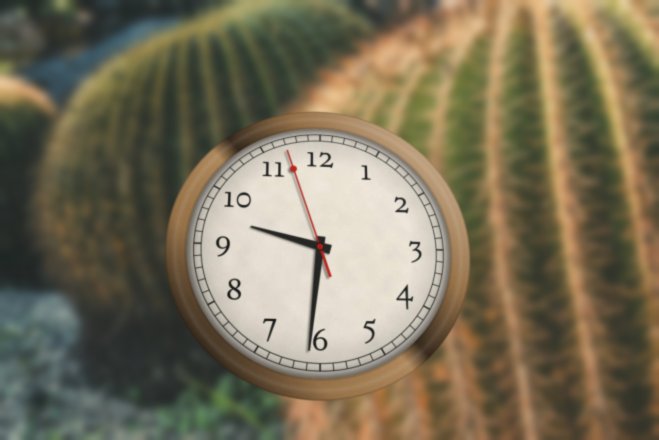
9:30:57
